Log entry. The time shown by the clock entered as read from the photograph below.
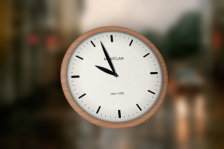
9:57
